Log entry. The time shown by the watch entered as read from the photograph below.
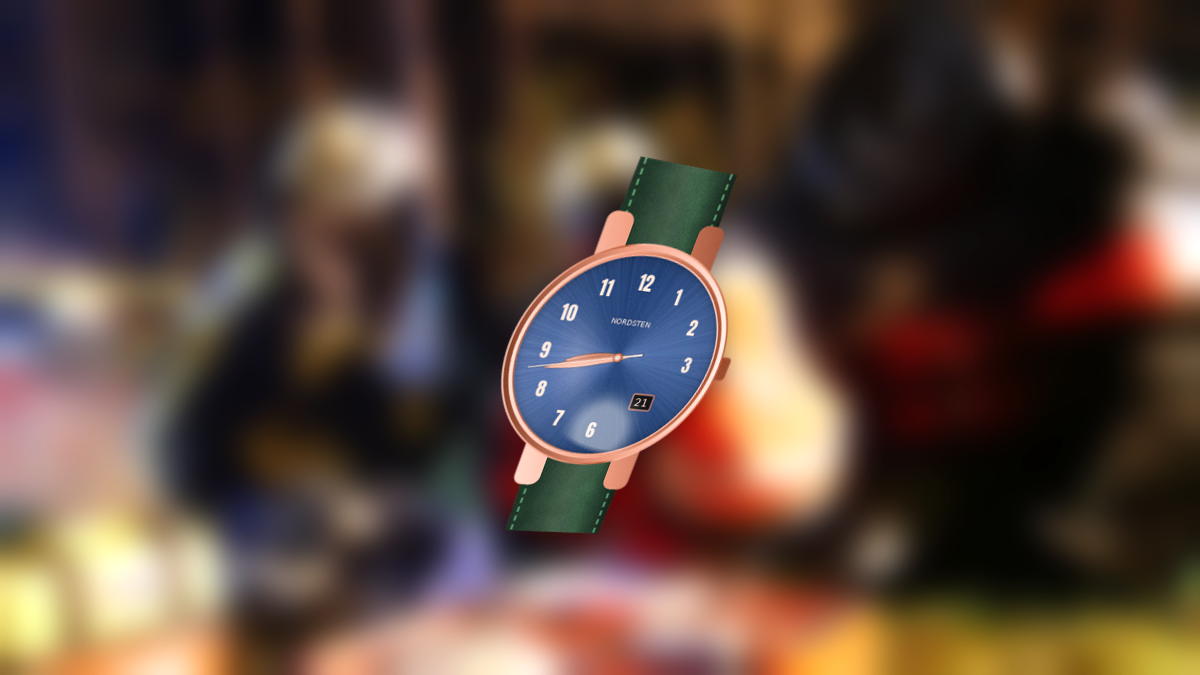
8:42:43
